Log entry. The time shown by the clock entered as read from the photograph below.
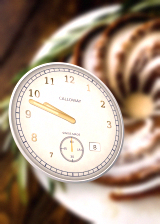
9:48
